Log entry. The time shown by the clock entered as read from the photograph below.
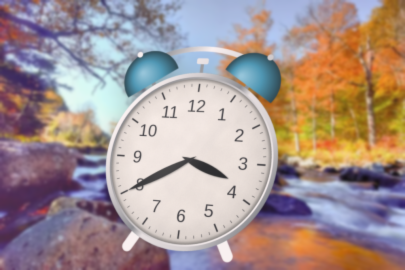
3:40
